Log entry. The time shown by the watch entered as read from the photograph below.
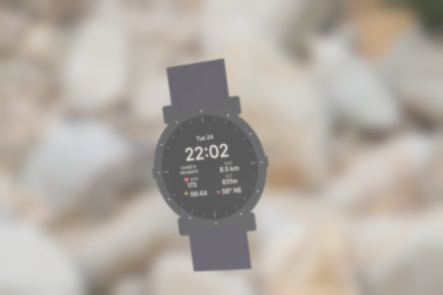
22:02
